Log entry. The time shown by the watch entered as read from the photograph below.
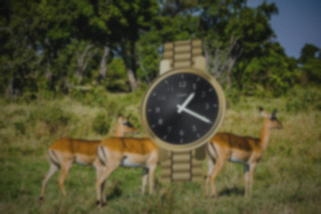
1:20
